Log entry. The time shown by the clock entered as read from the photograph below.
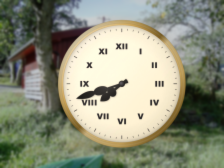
7:42
